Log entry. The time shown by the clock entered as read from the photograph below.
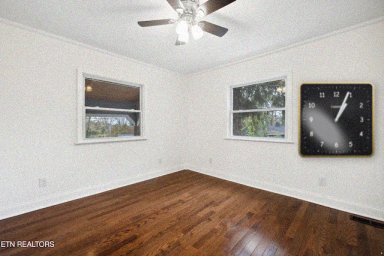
1:04
